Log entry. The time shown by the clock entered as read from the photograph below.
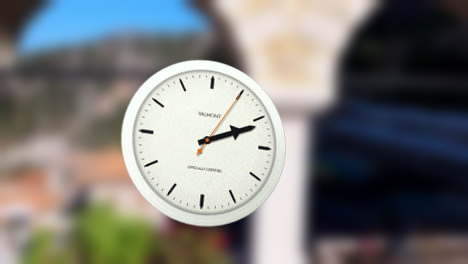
2:11:05
